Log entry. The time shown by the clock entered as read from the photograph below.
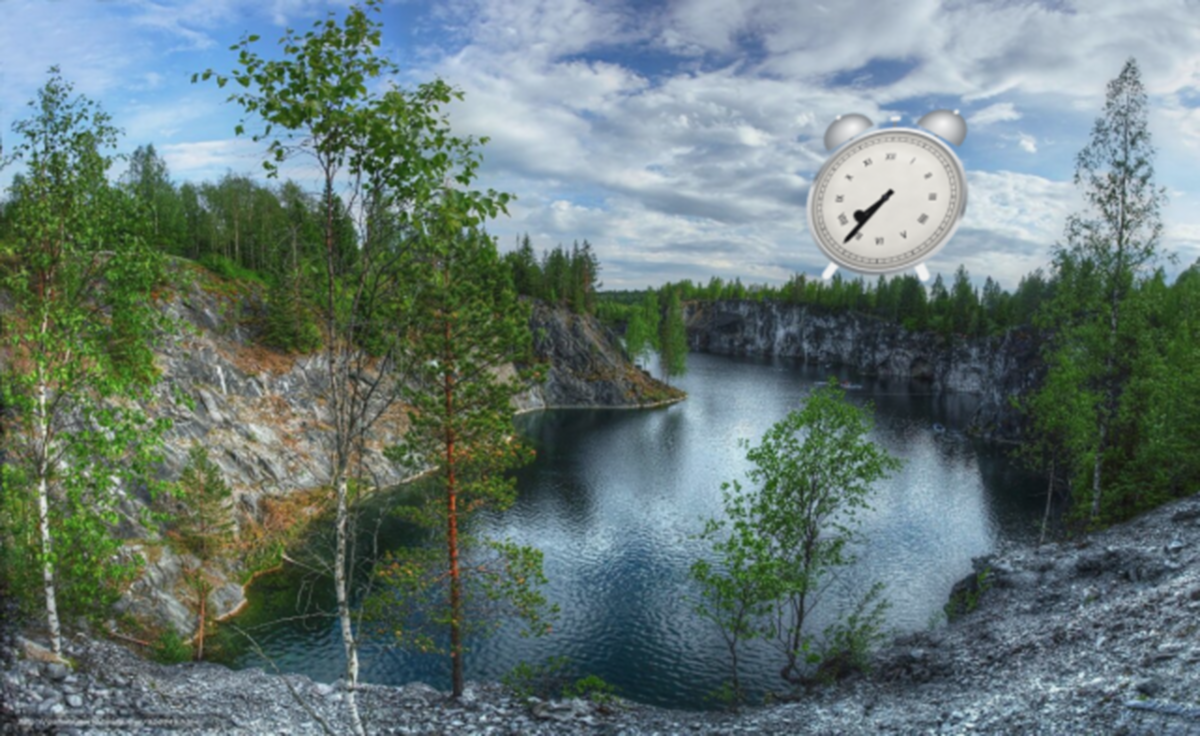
7:36
